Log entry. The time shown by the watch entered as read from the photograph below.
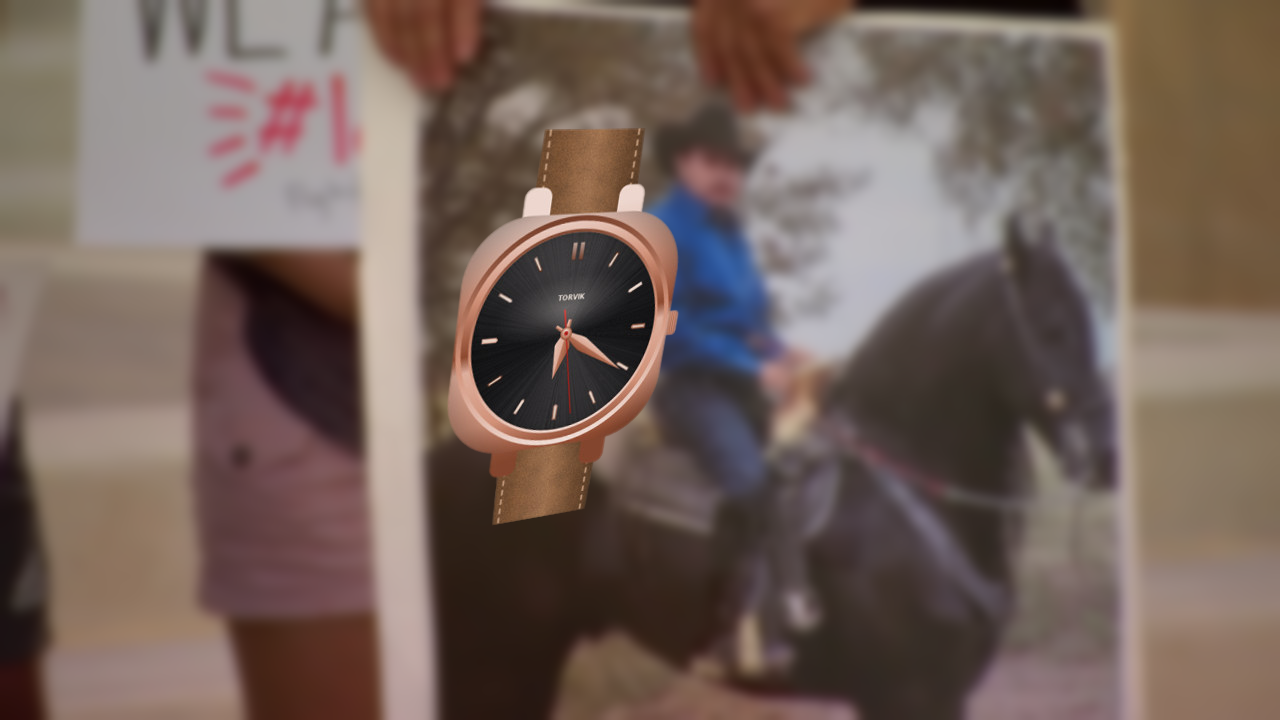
6:20:28
